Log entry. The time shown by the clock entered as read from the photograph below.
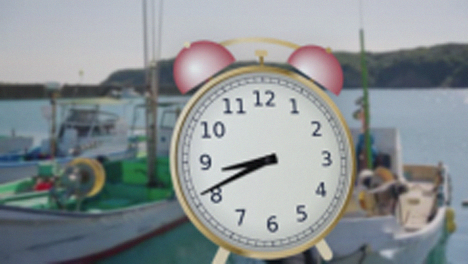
8:41
